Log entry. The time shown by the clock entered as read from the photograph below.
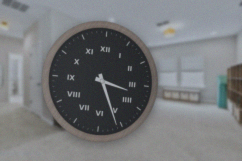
3:26
